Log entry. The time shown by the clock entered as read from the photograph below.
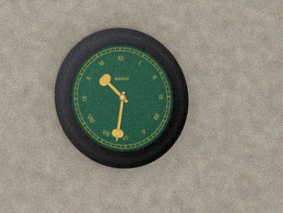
10:32
